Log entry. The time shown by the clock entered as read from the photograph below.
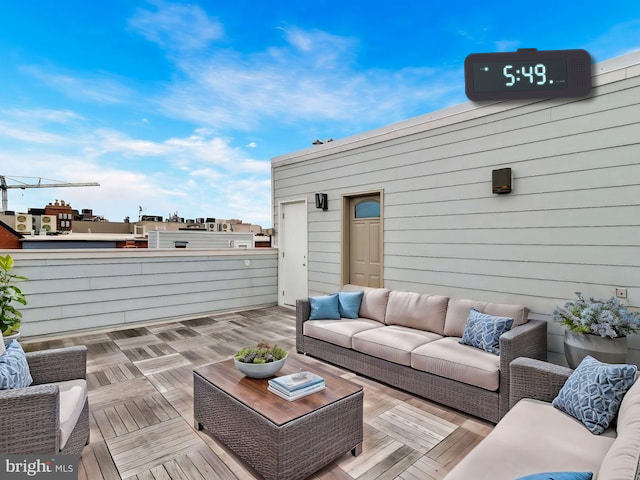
5:49
